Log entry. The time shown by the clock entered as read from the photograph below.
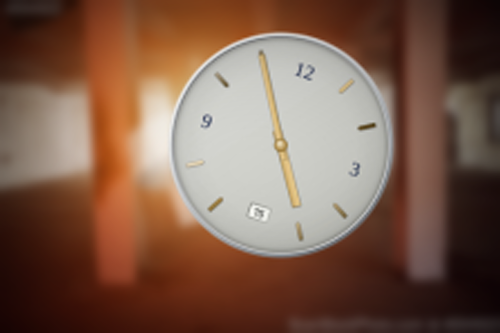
4:55
